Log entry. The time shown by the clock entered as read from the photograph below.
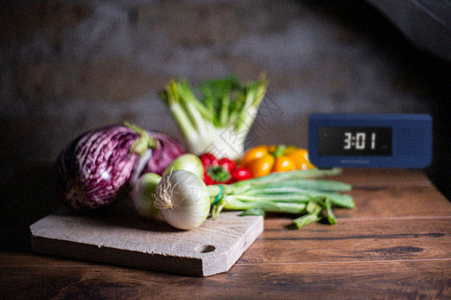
3:01
